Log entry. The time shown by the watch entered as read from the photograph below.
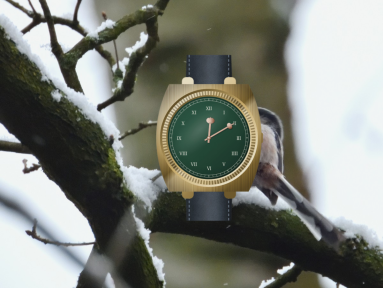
12:10
